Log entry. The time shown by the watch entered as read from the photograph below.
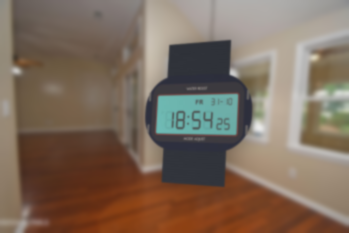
18:54:25
